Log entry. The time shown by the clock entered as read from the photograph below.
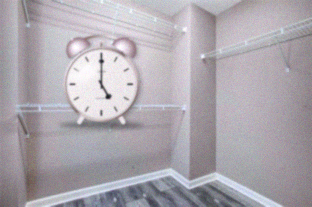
5:00
